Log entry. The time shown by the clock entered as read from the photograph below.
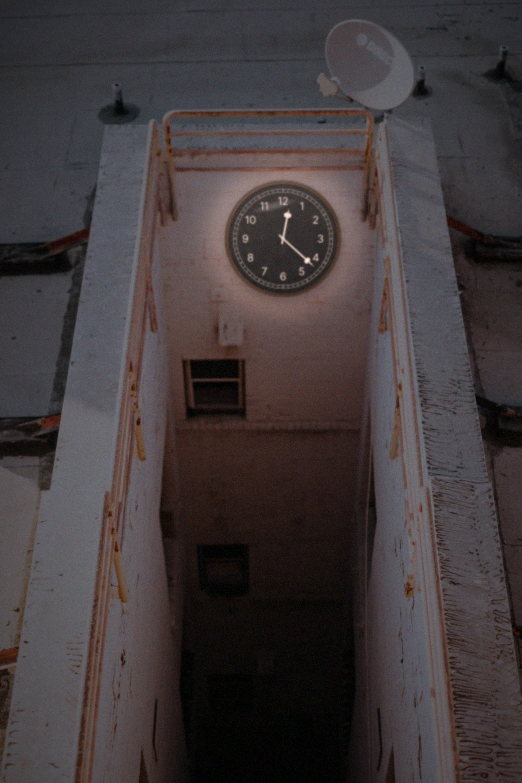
12:22
